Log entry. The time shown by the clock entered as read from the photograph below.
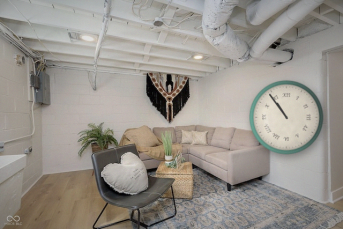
10:54
